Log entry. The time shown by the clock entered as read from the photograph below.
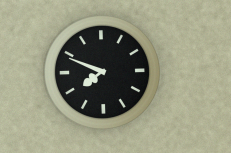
7:49
